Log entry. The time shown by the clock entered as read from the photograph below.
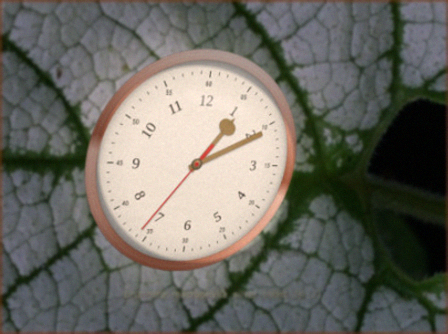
1:10:36
